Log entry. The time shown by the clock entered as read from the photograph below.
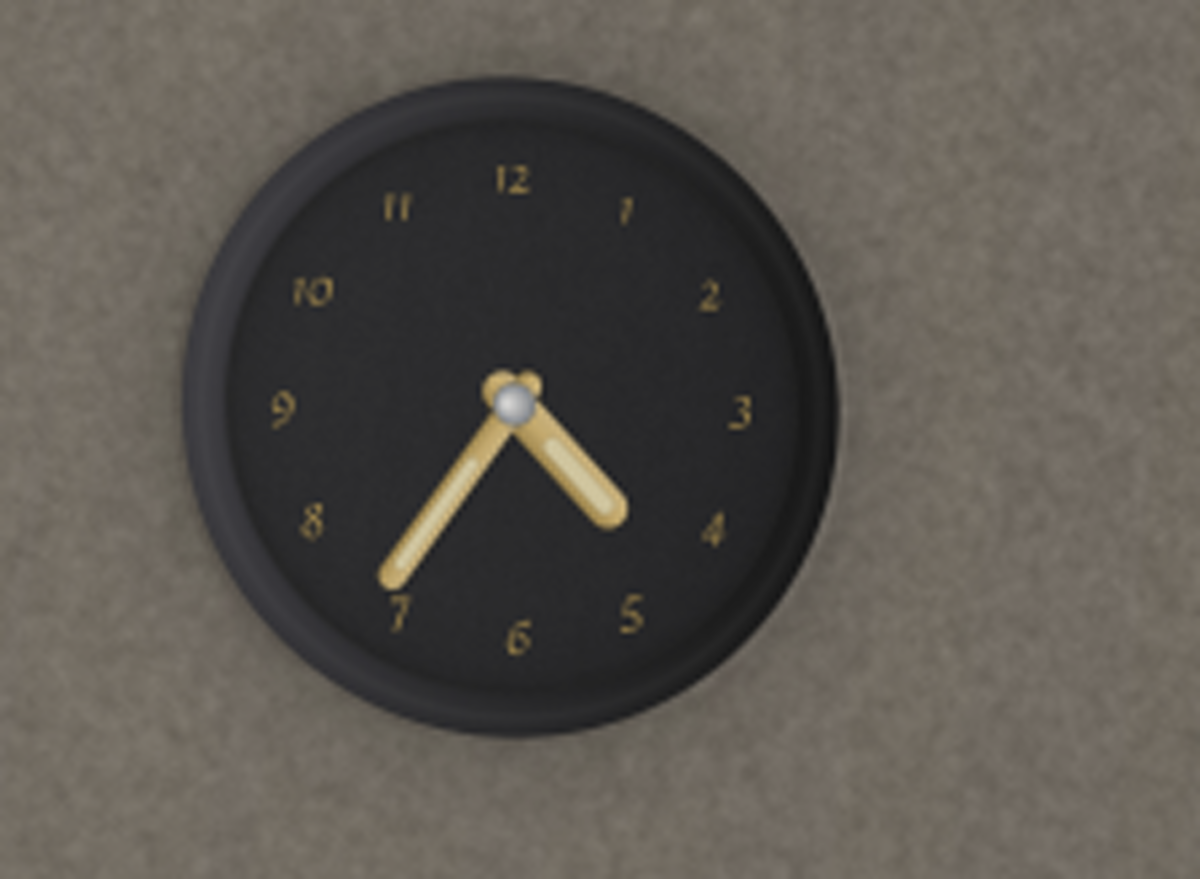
4:36
